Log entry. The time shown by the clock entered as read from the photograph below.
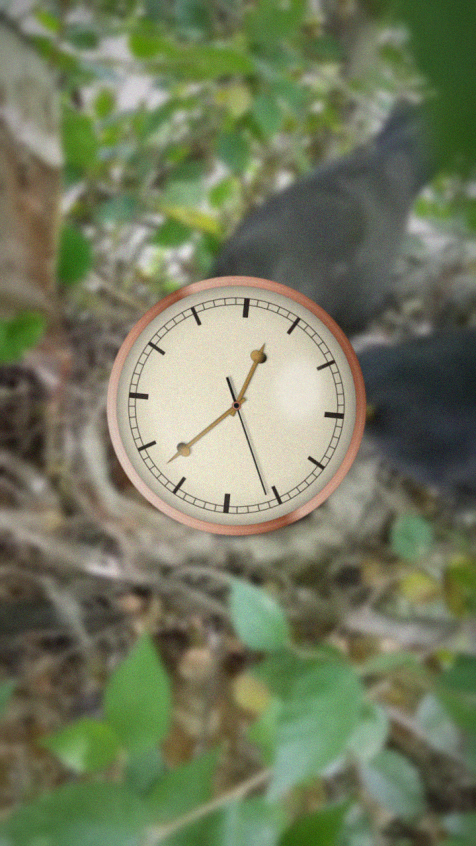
12:37:26
